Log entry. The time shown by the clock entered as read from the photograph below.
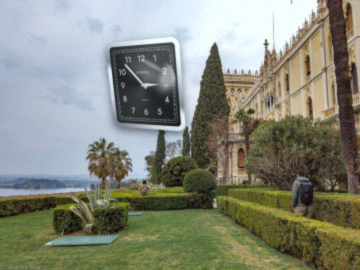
2:53
